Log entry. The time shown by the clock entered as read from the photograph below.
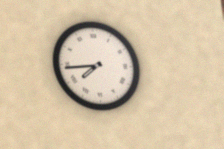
7:44
